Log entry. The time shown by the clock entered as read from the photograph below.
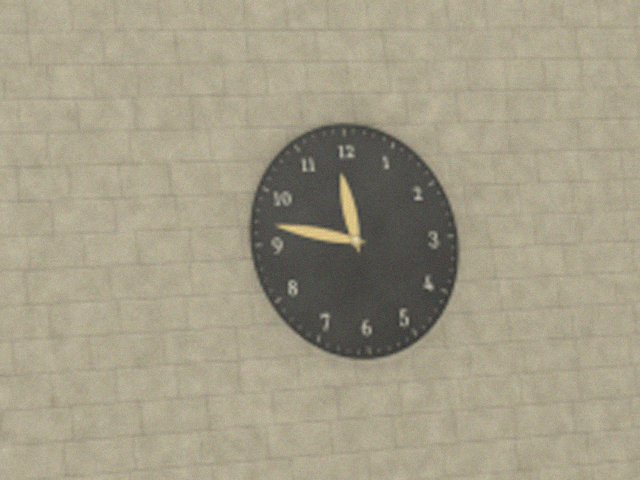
11:47
